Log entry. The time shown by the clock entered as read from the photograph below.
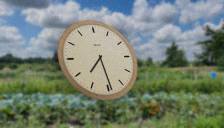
7:29
